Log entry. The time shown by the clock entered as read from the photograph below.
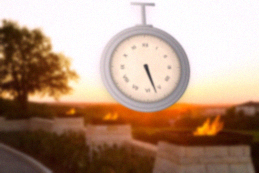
5:27
